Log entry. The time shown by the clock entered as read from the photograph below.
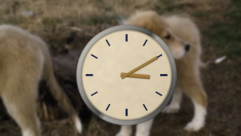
3:10
